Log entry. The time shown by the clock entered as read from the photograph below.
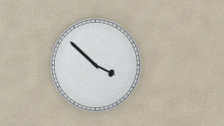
3:52
